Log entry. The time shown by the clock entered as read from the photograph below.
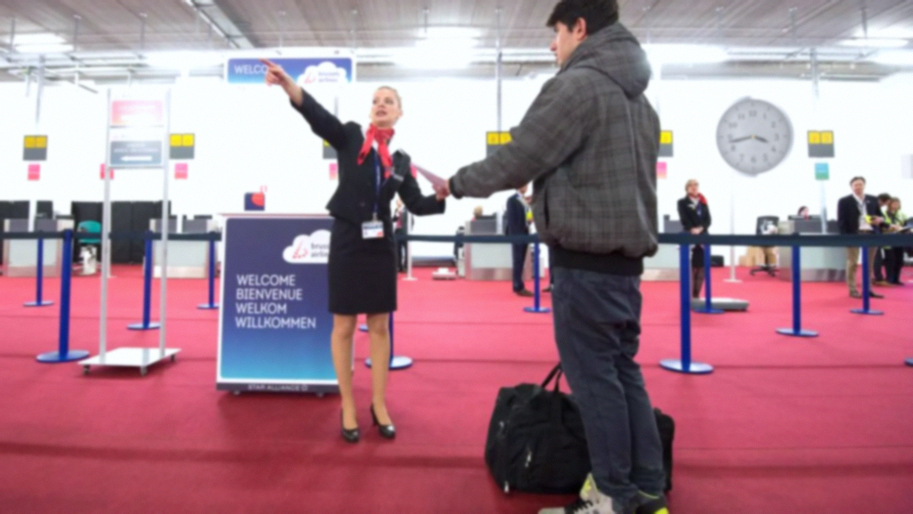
3:43
